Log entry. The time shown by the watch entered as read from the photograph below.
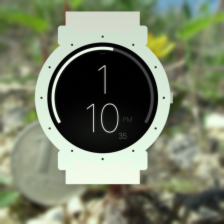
1:10
